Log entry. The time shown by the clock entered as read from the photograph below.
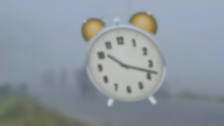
10:18
